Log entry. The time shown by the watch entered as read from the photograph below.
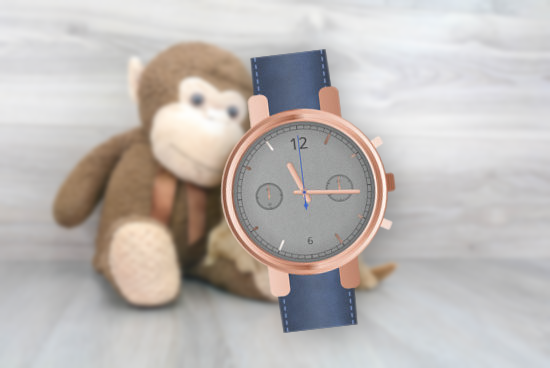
11:16
